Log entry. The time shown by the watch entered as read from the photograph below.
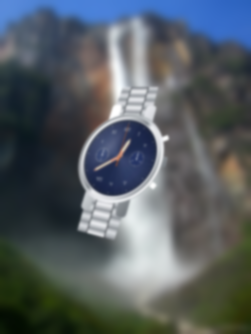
12:39
